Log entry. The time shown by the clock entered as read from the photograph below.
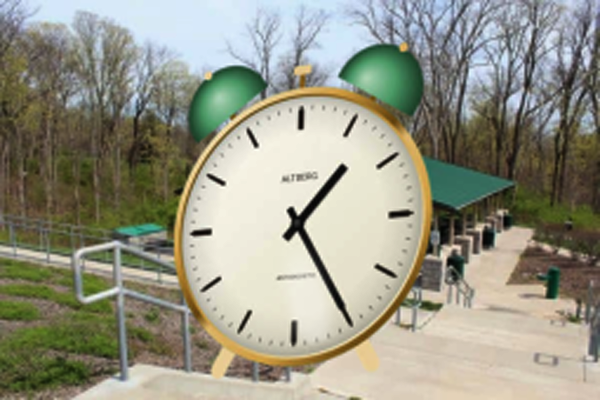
1:25
